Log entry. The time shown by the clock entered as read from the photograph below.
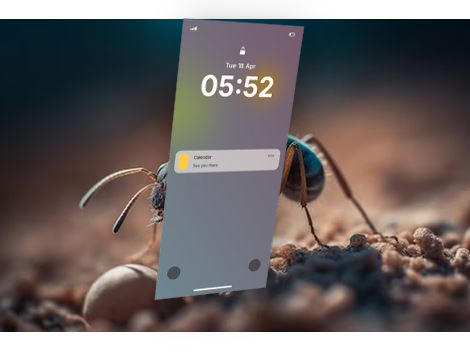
5:52
